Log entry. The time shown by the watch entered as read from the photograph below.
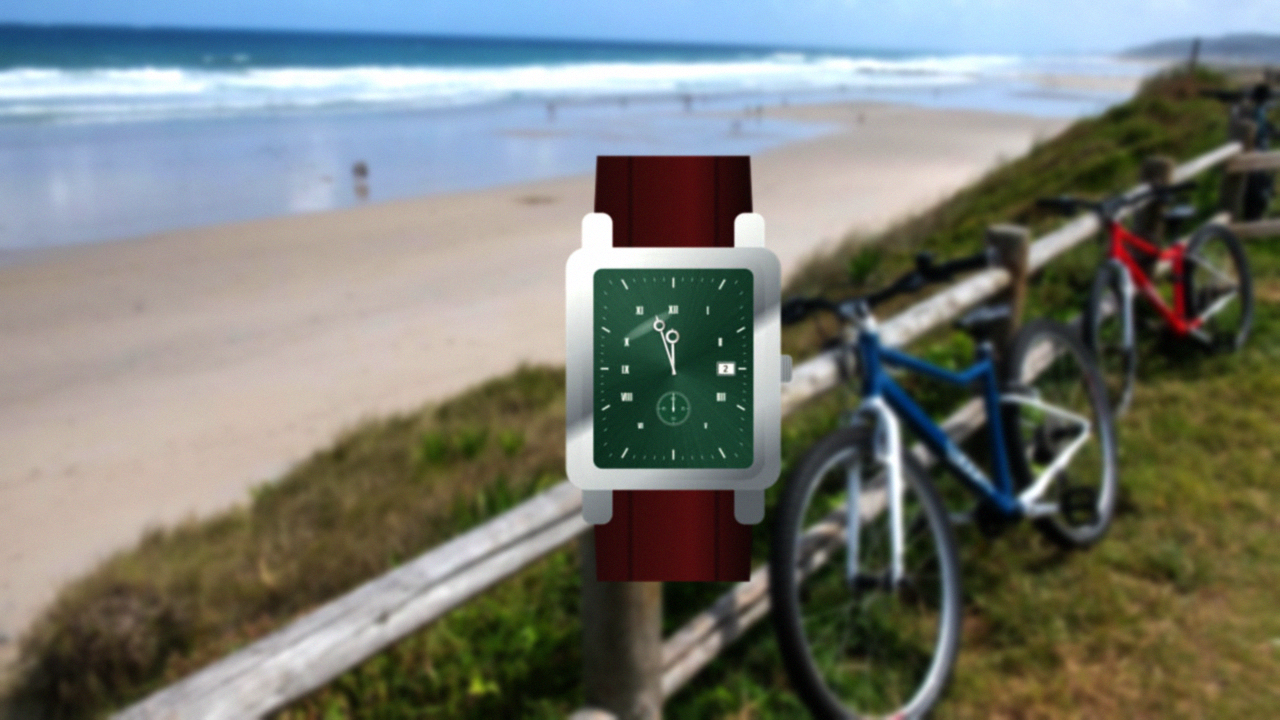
11:57
